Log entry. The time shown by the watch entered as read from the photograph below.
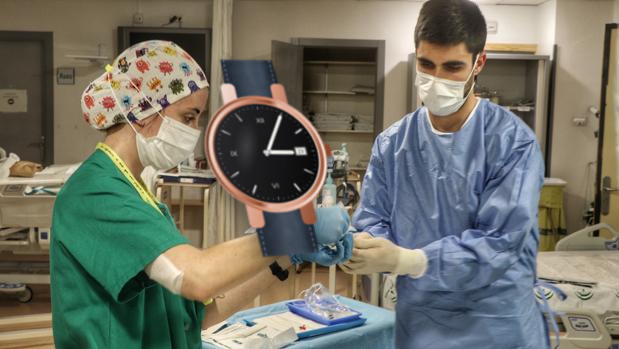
3:05
